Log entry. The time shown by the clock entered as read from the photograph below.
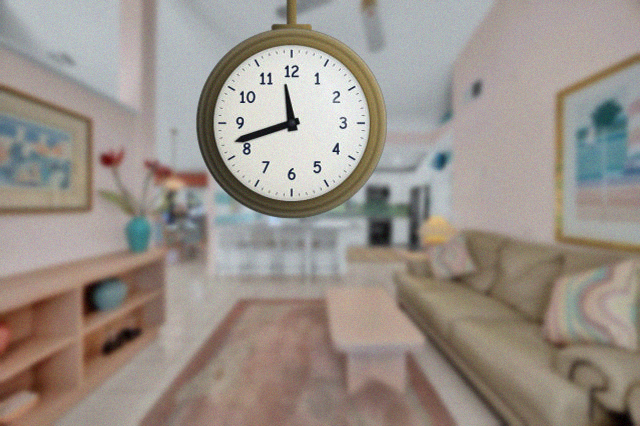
11:42
